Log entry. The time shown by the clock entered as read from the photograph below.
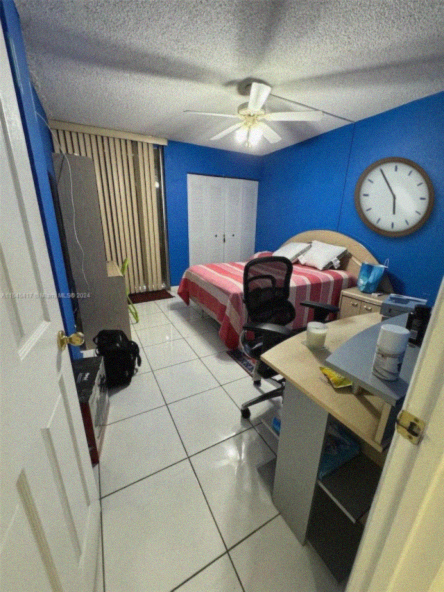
5:55
